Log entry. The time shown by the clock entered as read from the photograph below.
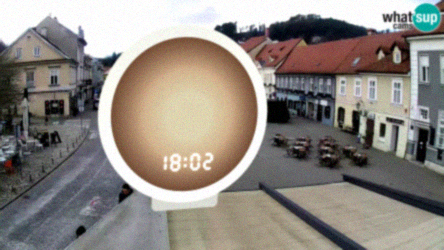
18:02
